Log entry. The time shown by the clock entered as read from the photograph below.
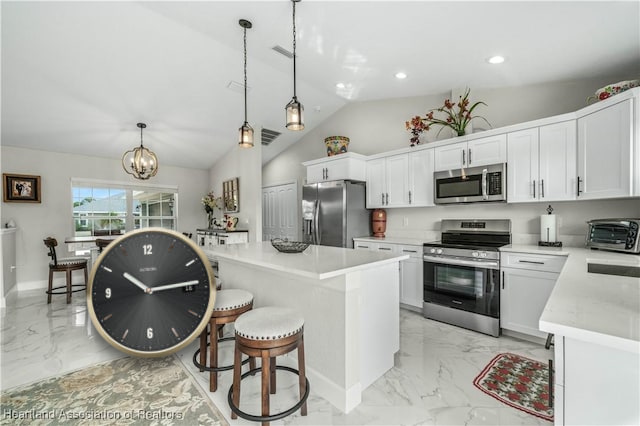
10:14
